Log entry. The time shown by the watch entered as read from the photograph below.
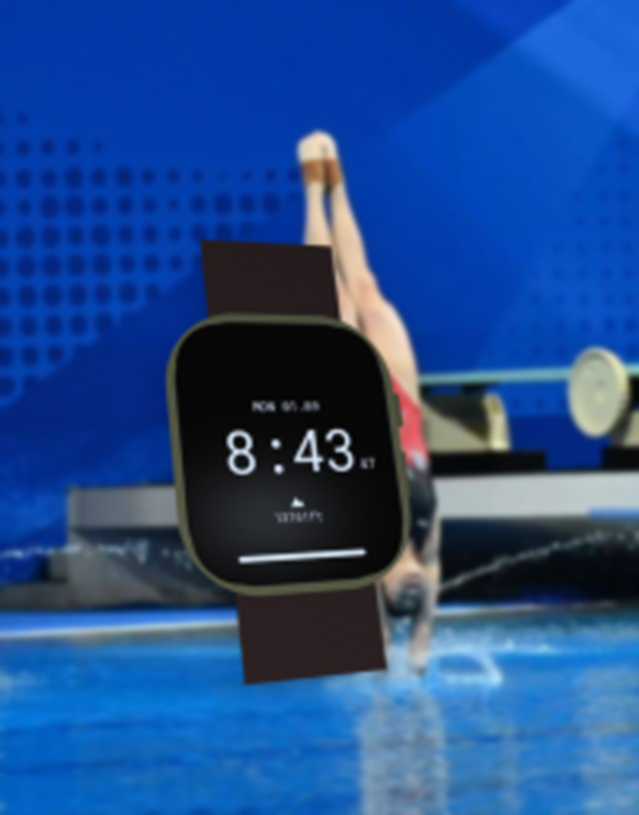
8:43
